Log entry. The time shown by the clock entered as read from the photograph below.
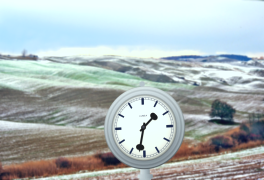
1:32
